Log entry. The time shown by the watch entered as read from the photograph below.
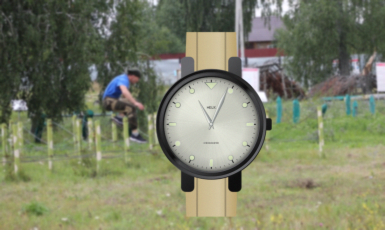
11:04
